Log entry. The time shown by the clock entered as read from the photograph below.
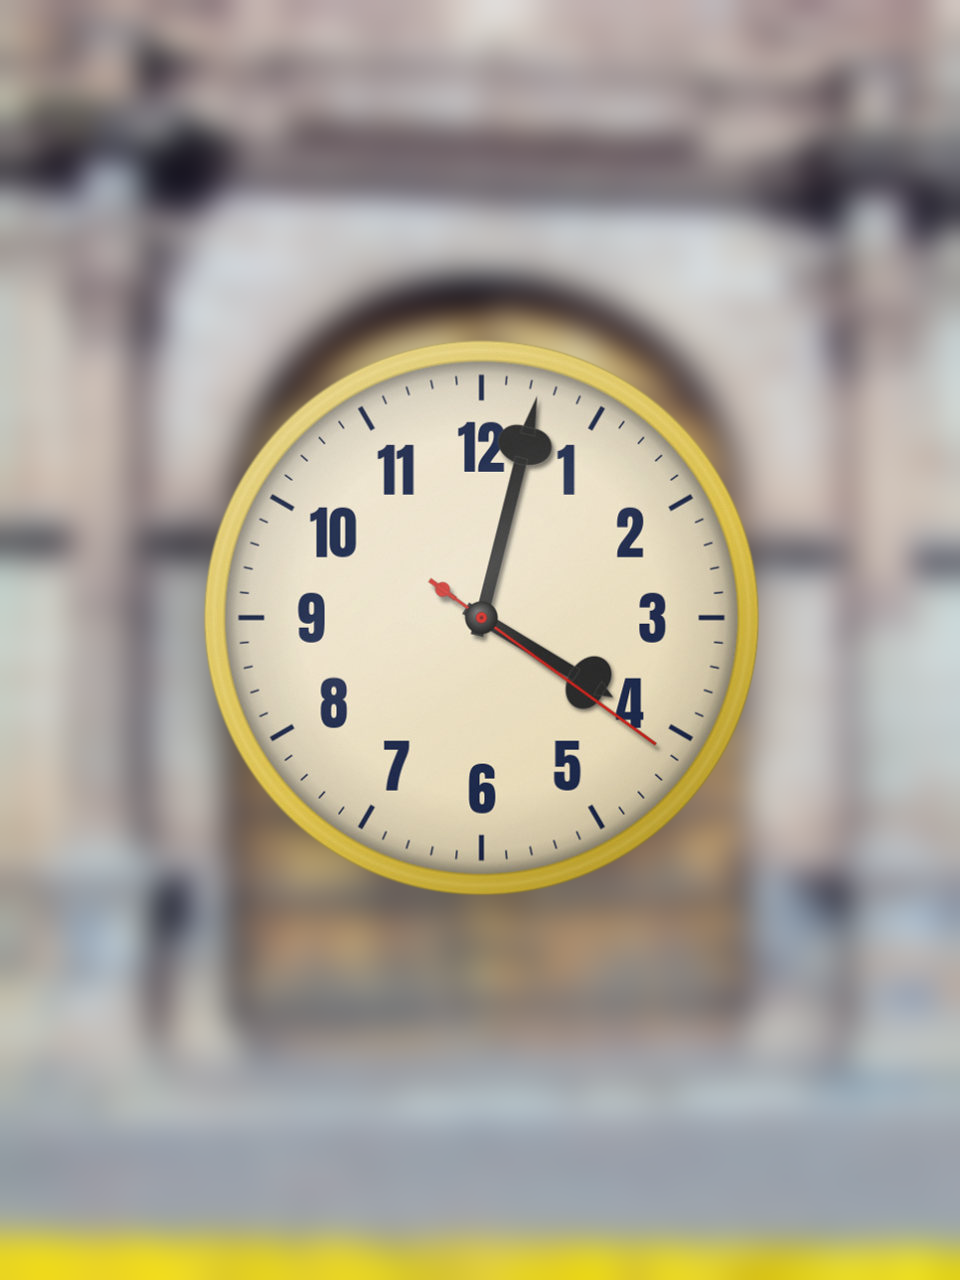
4:02:21
